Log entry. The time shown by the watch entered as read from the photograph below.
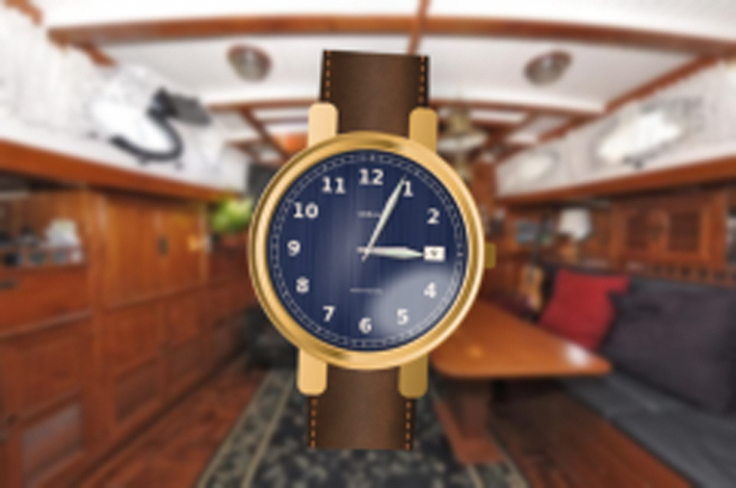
3:04
